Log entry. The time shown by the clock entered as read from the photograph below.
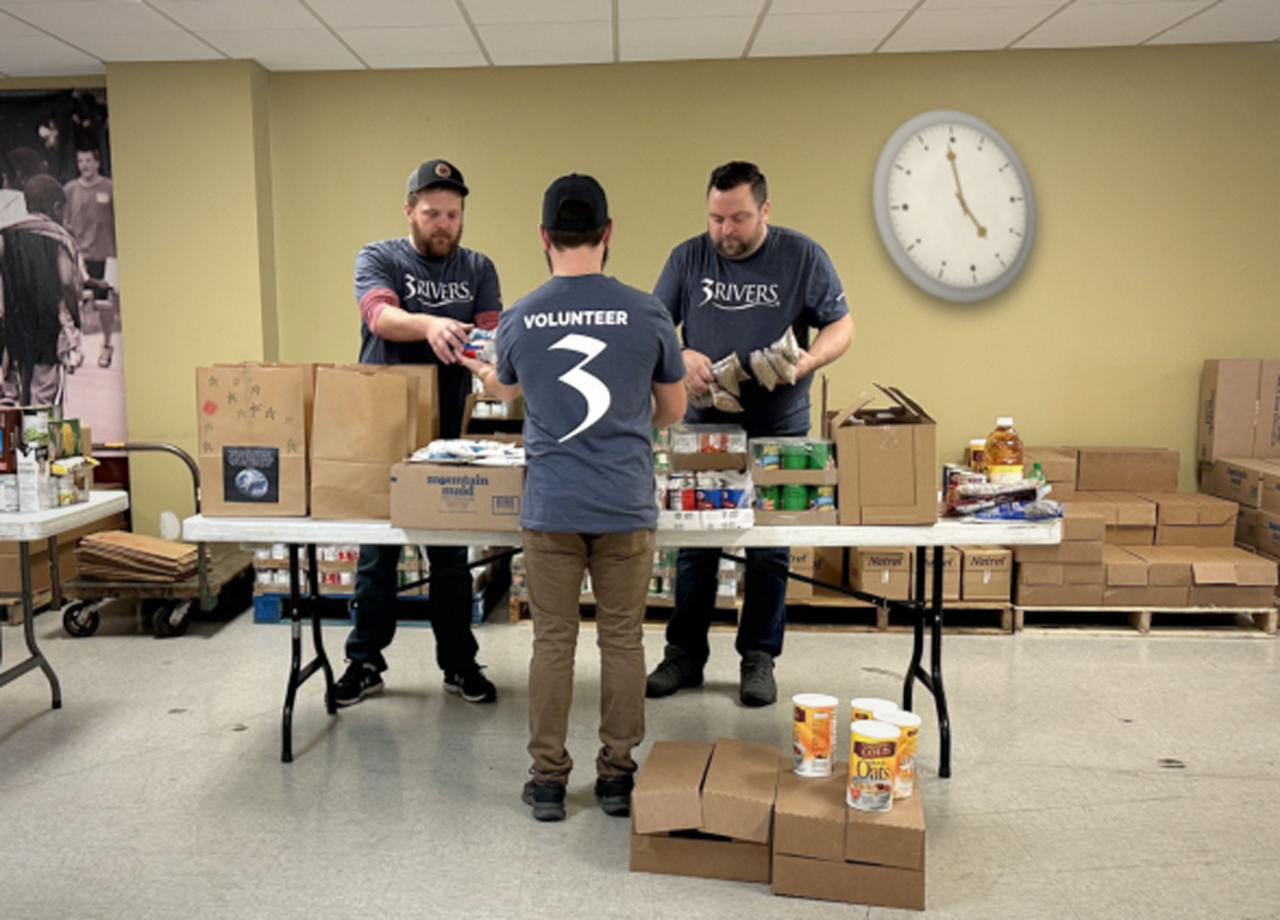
4:59
